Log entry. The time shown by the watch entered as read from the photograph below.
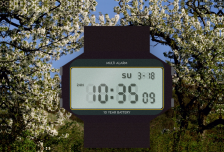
10:35:09
